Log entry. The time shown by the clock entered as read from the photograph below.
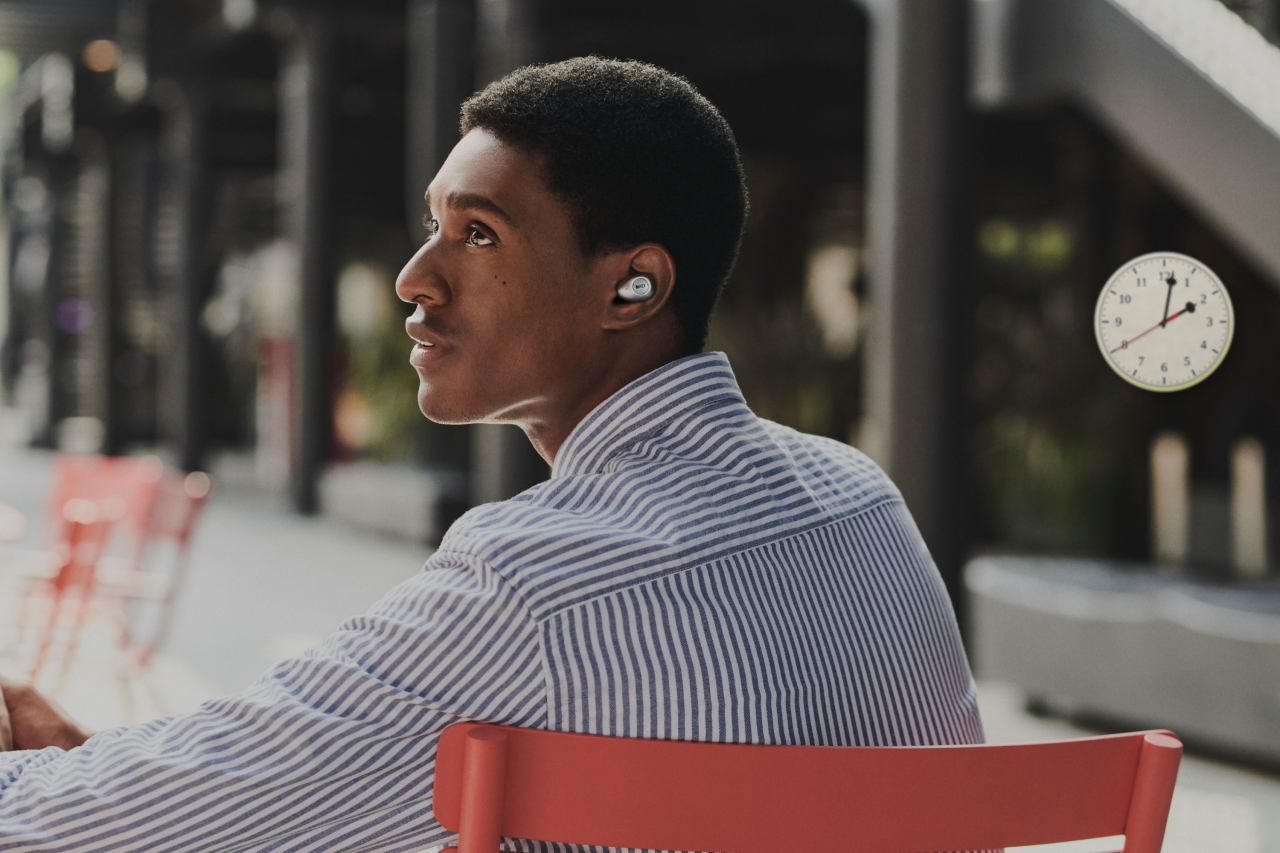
2:01:40
